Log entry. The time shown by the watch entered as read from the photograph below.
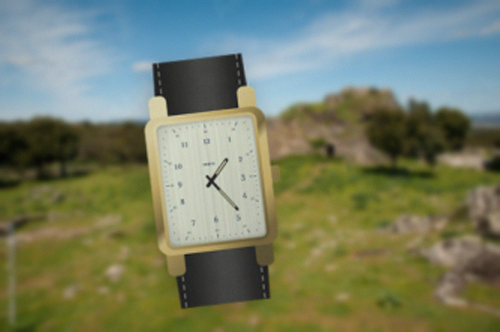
1:24
